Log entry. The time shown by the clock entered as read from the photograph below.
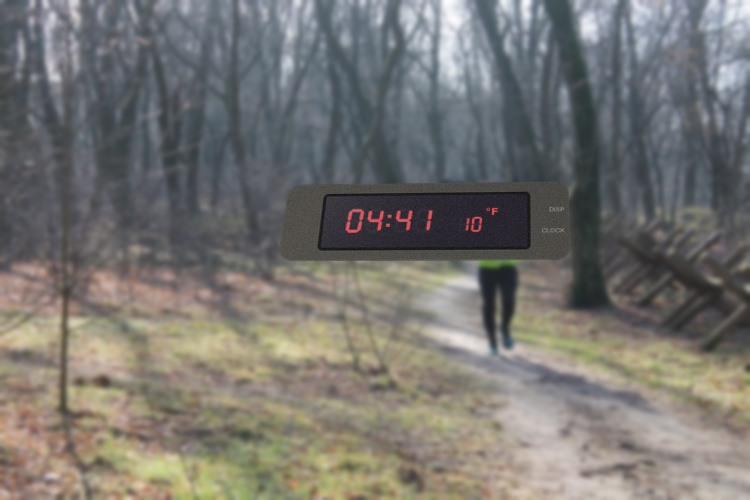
4:41
